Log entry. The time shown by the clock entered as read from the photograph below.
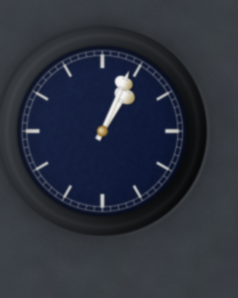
1:04
